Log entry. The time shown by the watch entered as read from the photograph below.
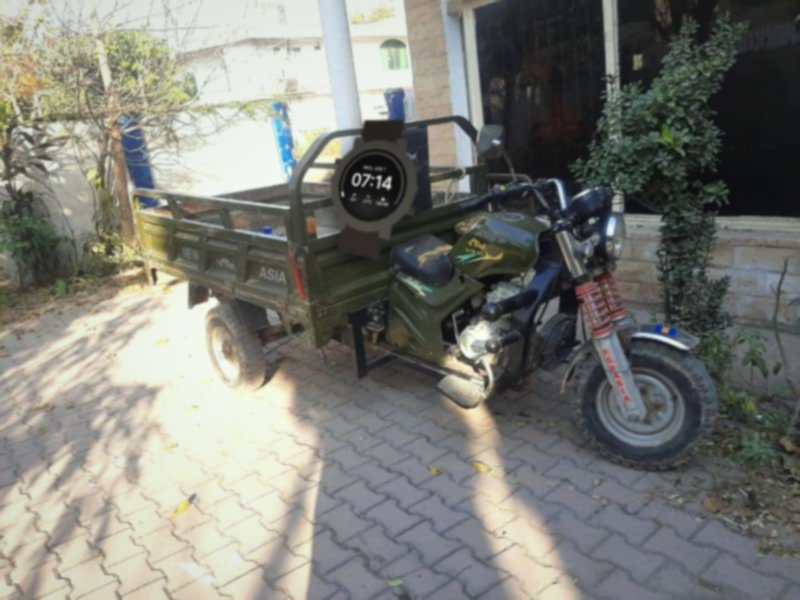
7:14
